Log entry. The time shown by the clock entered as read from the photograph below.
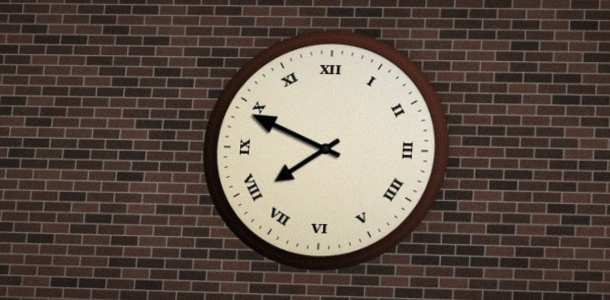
7:49
